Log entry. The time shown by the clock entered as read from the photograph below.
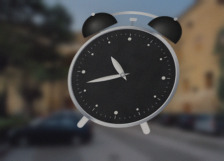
10:42
